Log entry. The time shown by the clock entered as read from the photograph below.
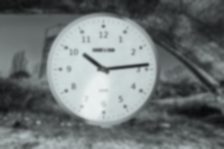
10:14
